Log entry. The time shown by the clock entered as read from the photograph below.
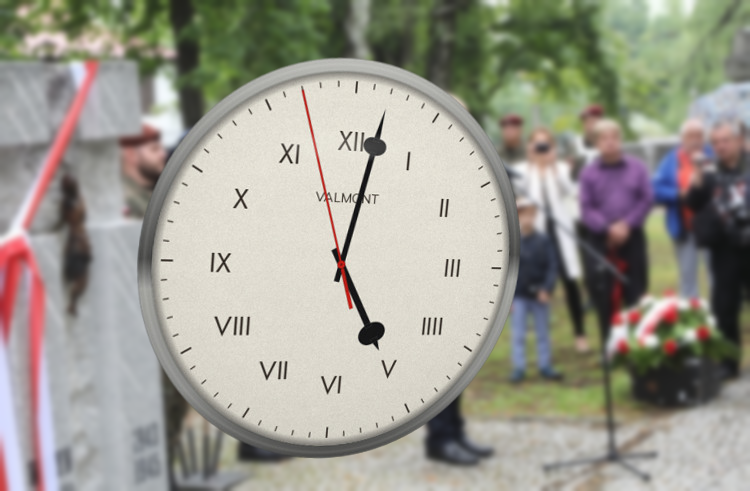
5:01:57
